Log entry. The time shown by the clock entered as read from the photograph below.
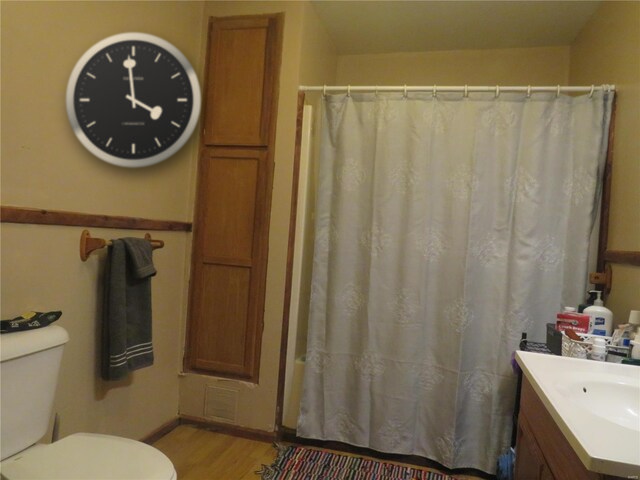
3:59
